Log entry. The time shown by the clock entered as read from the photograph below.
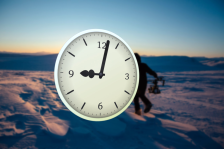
9:02
